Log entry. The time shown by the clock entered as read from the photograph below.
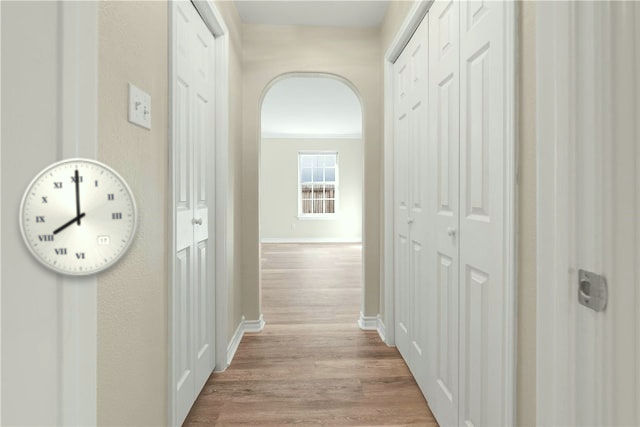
8:00
